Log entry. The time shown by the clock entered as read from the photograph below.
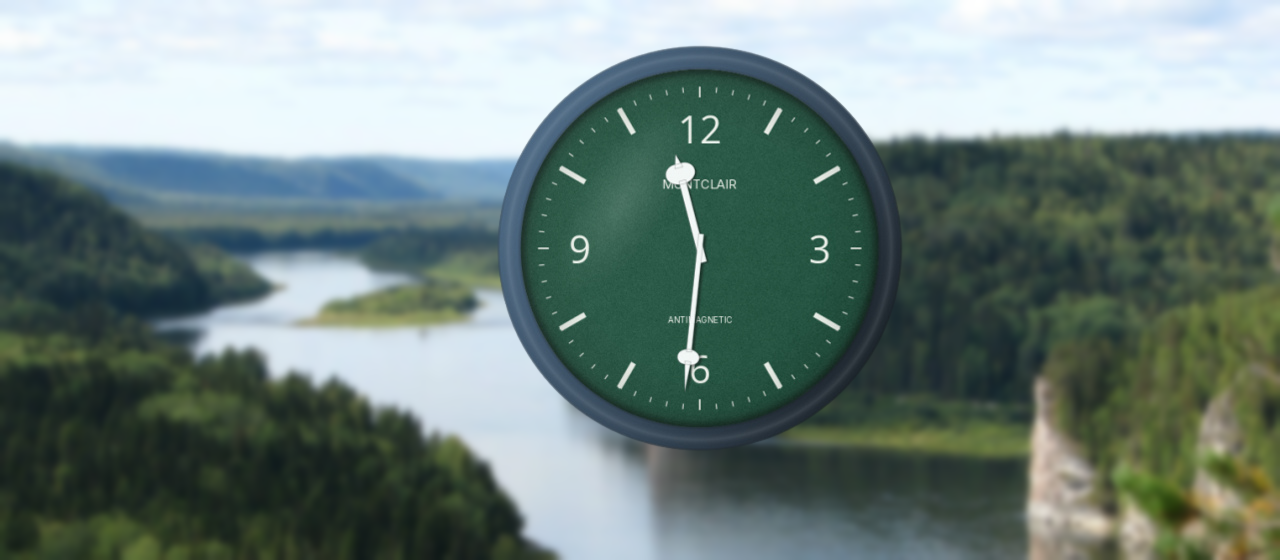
11:31
